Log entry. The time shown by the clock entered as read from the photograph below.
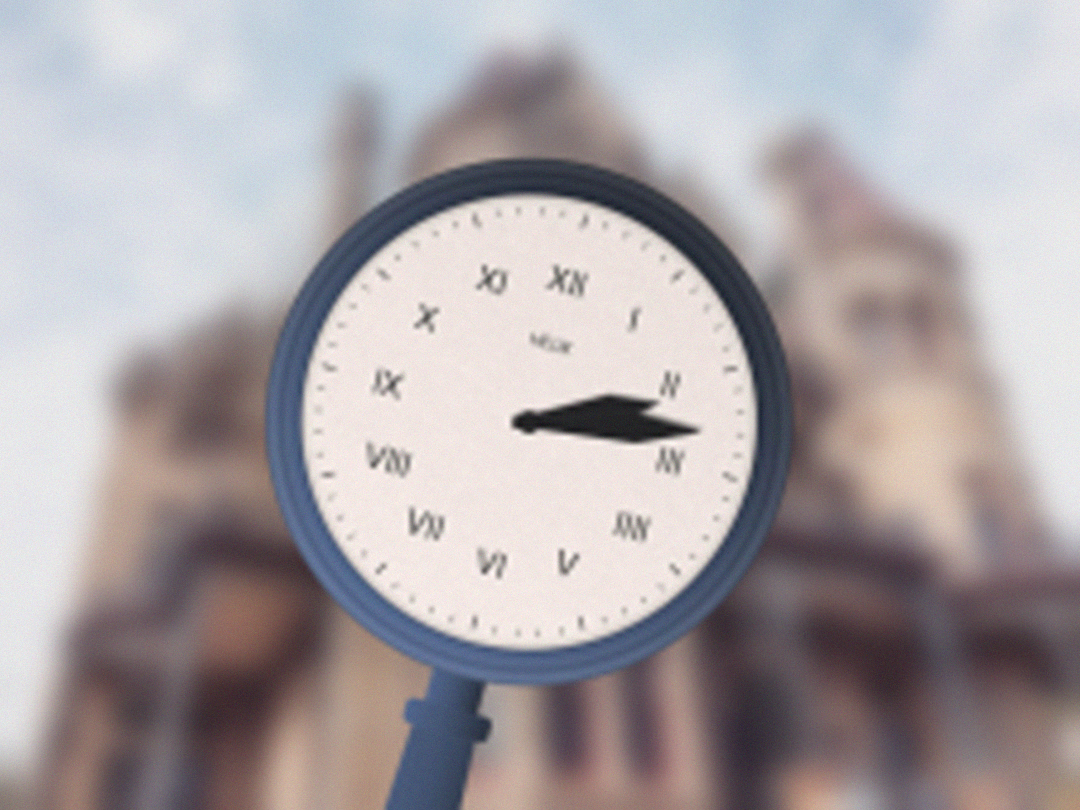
2:13
